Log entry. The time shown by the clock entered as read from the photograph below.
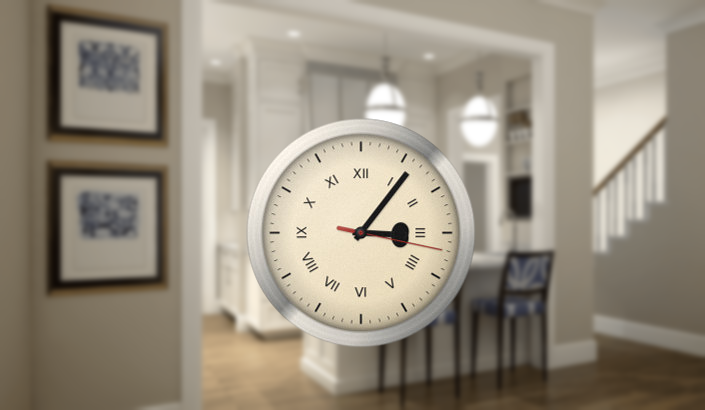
3:06:17
